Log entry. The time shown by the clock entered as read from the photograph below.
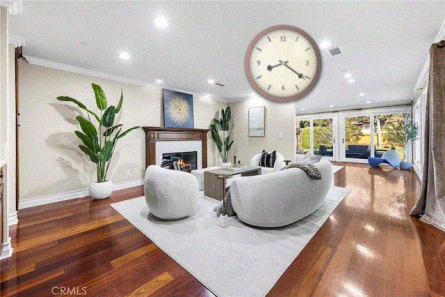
8:21
